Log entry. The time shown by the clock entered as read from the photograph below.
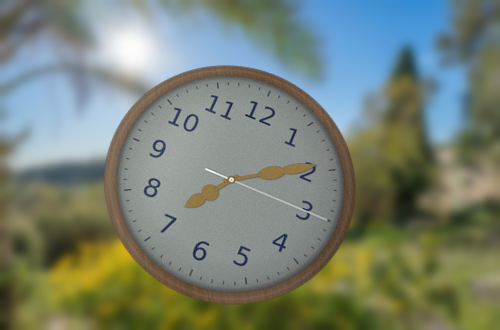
7:09:15
